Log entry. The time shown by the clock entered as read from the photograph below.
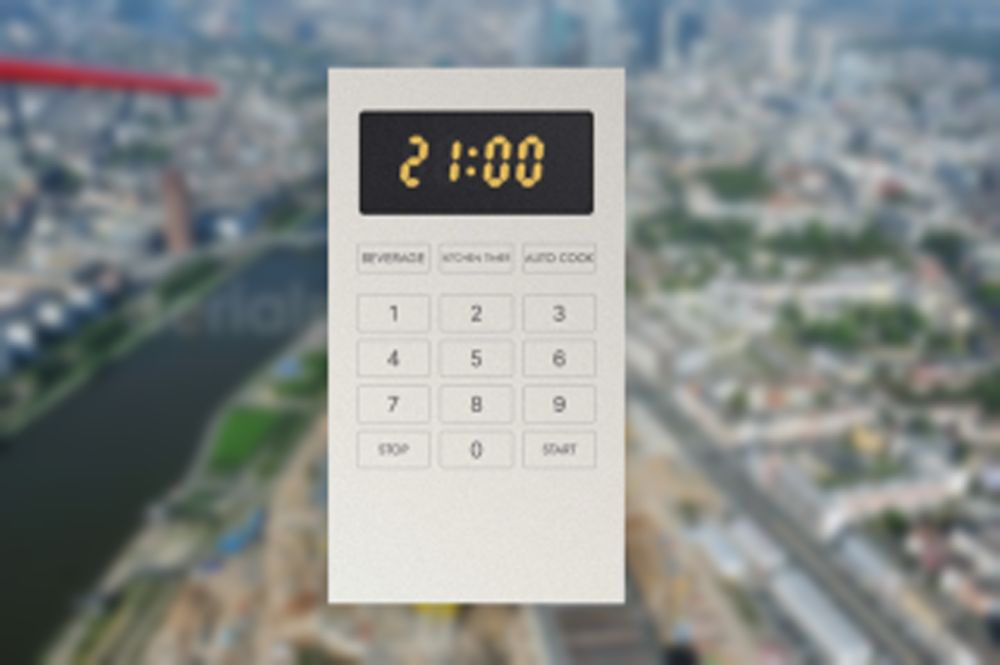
21:00
